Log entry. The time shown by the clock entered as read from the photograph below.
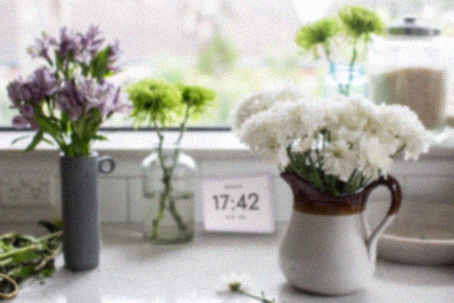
17:42
